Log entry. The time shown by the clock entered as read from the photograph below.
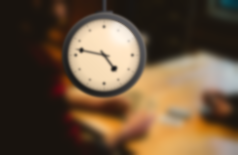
4:47
